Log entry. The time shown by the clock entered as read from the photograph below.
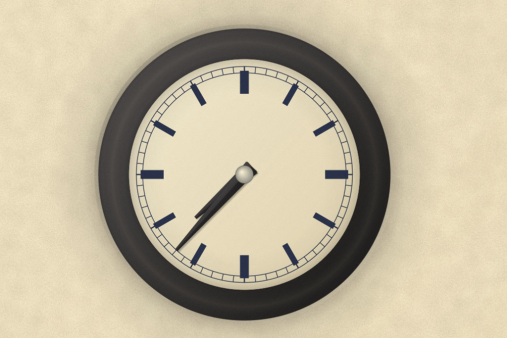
7:37
